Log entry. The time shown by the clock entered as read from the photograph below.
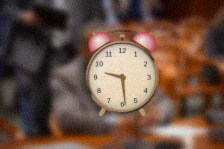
9:29
